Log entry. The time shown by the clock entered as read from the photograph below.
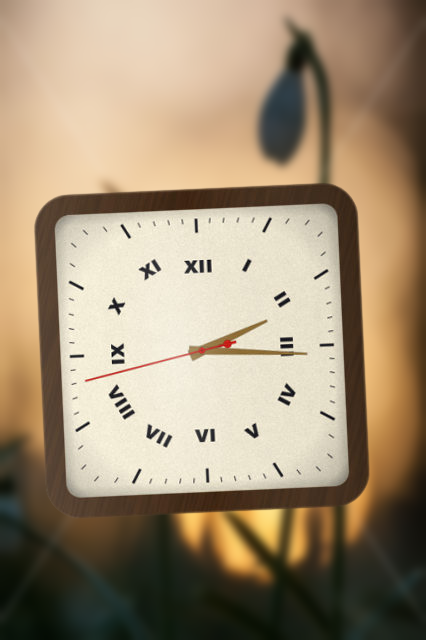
2:15:43
